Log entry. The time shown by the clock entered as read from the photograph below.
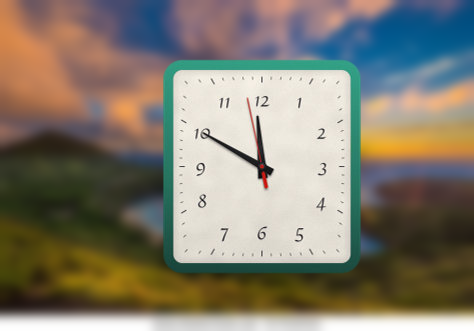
11:49:58
